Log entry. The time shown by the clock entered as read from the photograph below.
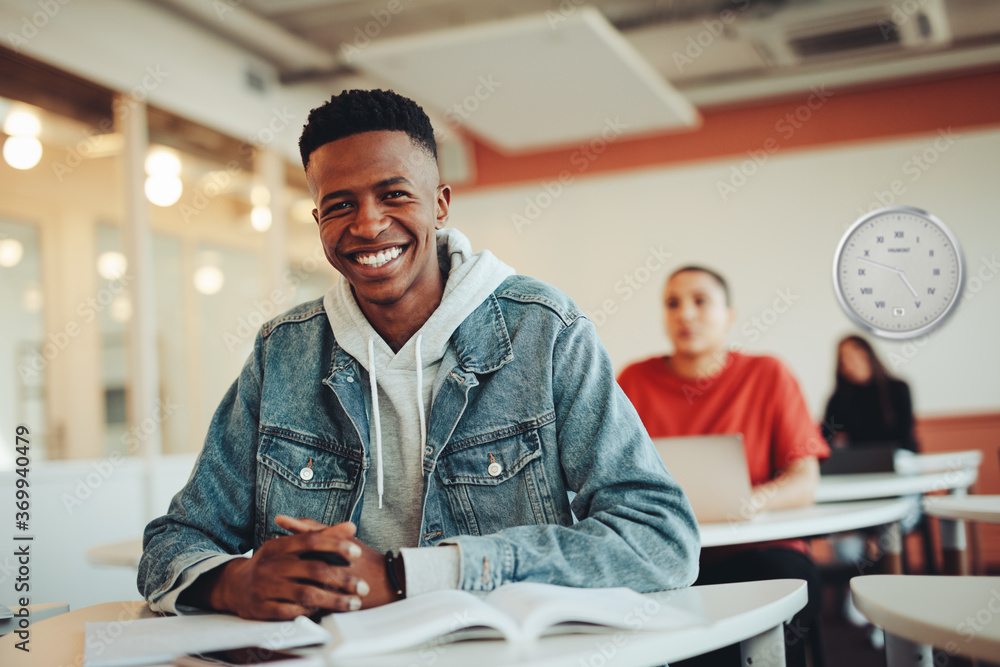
4:48
